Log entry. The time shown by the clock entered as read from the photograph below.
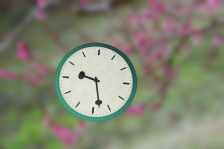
9:28
